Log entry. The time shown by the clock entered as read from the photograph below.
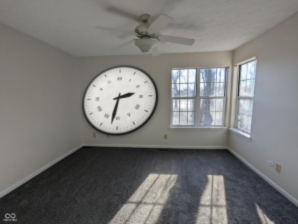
2:32
